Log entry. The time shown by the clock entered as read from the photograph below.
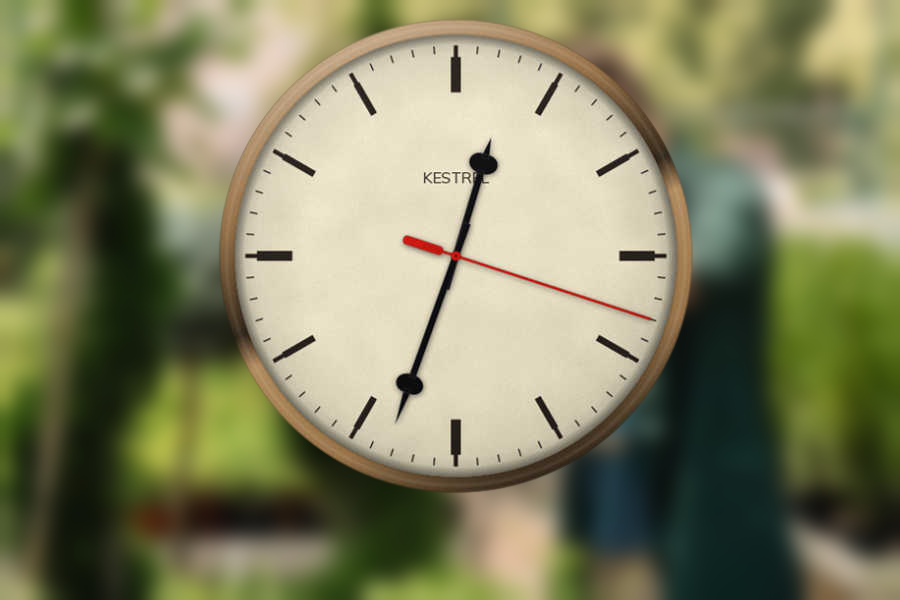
12:33:18
